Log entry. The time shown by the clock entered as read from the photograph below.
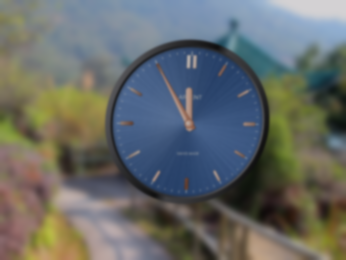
11:55
